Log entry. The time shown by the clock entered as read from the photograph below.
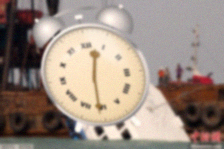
12:31
